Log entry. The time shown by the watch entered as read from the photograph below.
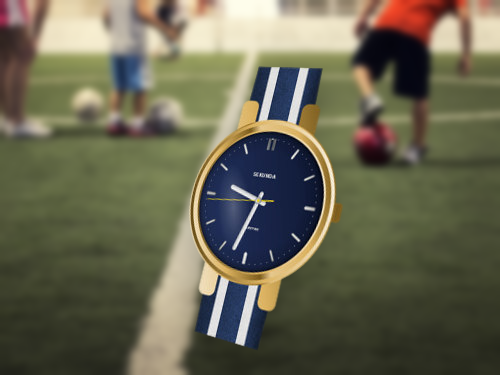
9:32:44
